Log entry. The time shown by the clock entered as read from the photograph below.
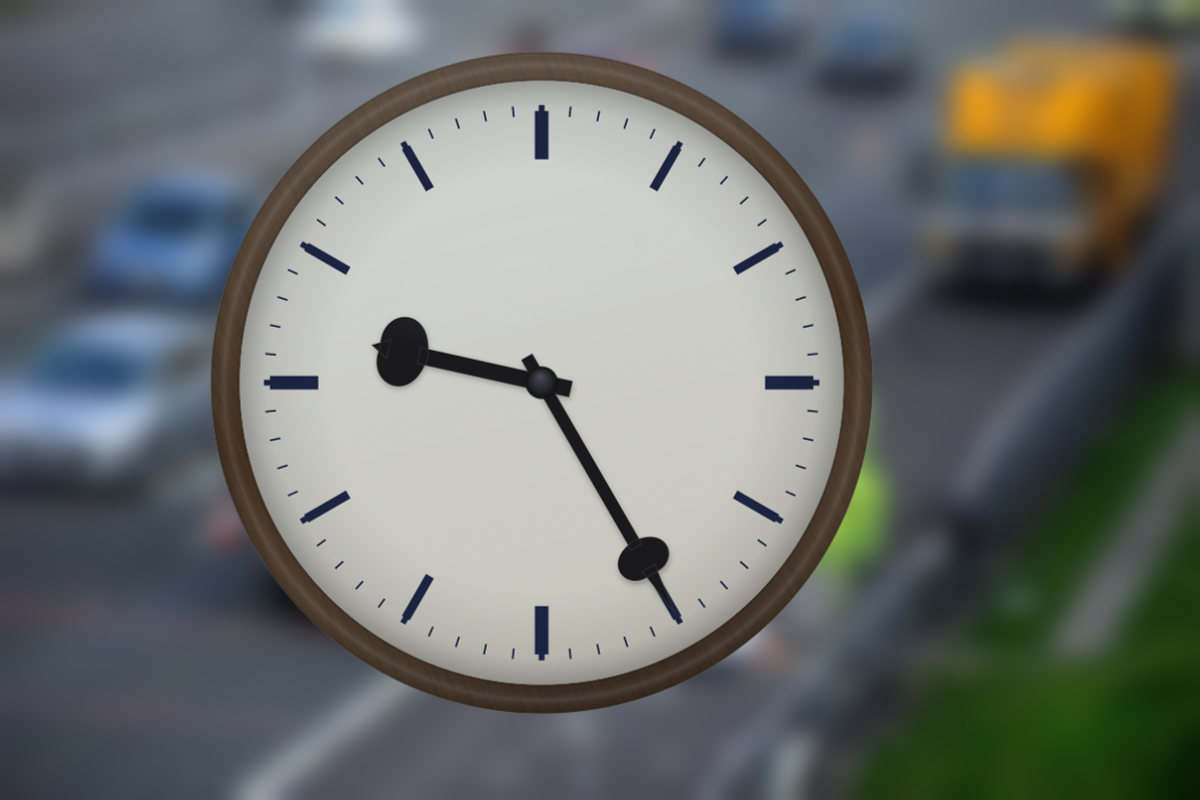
9:25
